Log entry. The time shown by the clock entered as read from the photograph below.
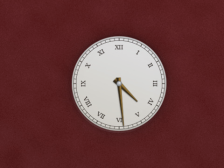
4:29
